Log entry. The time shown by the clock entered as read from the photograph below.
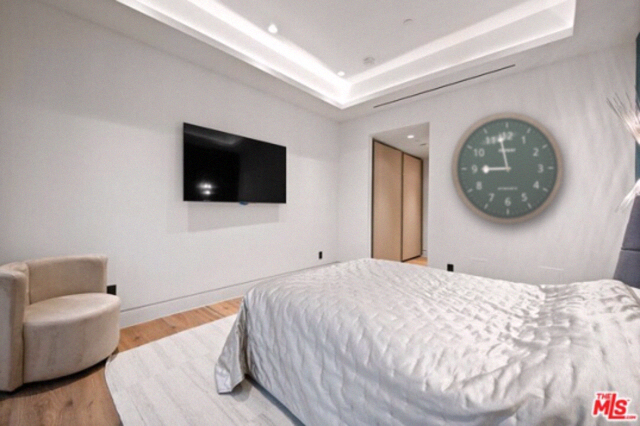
8:58
